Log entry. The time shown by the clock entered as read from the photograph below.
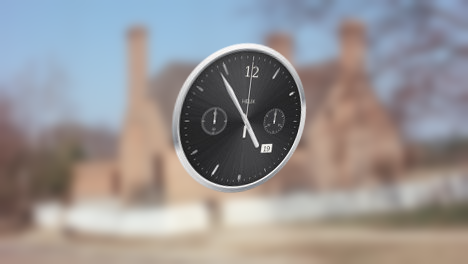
4:54
